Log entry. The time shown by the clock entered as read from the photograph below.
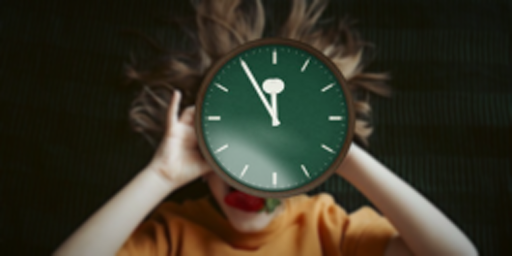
11:55
